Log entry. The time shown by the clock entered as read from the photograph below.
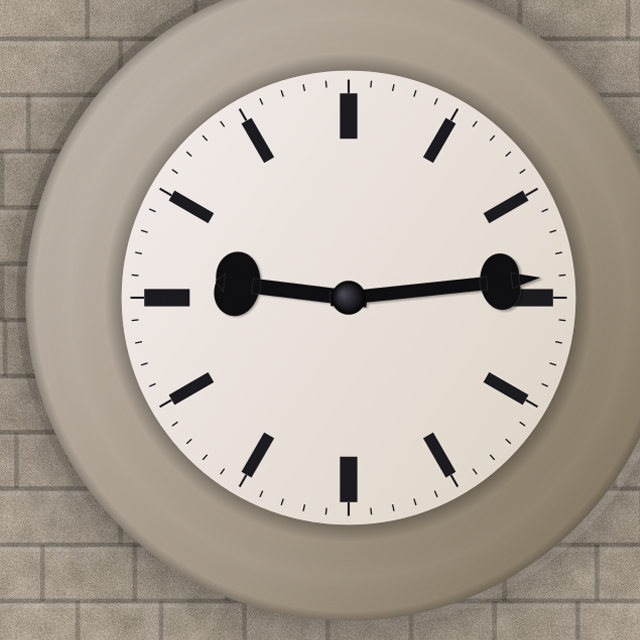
9:14
